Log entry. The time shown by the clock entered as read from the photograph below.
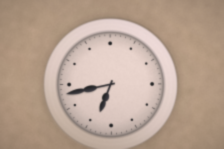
6:43
